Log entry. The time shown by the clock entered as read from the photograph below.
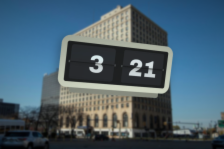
3:21
